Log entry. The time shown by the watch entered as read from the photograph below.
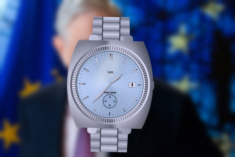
1:37
